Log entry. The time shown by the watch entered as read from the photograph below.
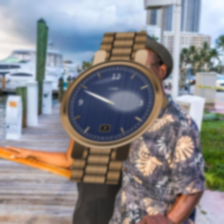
9:49
